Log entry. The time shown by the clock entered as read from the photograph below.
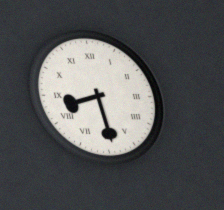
8:29
